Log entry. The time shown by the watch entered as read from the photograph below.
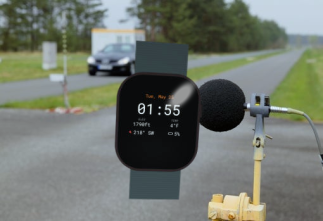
1:55
